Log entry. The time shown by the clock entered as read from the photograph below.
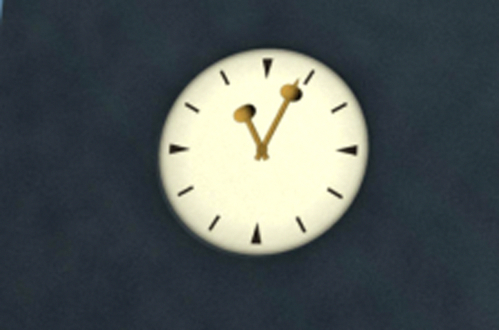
11:04
